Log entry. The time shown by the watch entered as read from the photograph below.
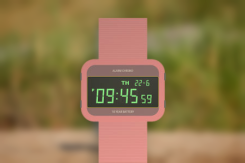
9:45:59
